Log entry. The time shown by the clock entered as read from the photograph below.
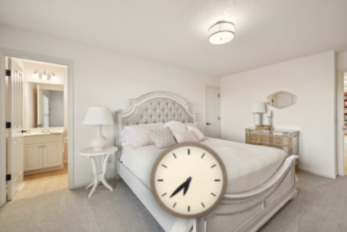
6:38
